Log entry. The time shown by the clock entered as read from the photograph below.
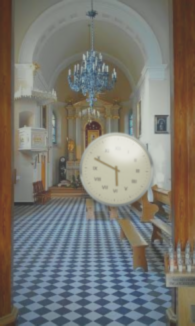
5:49
